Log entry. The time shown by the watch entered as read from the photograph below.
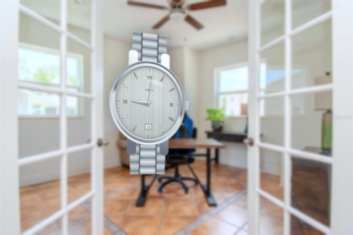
9:01
